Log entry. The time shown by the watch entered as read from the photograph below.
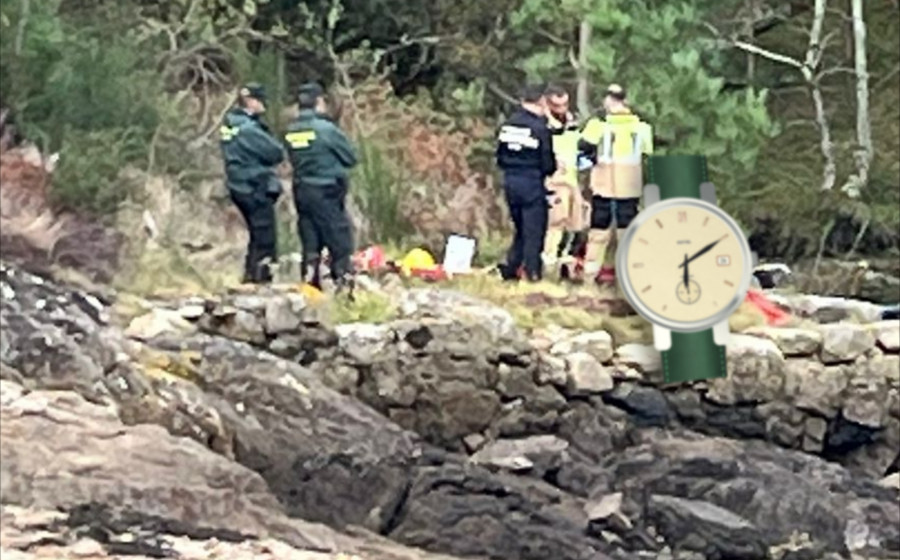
6:10
